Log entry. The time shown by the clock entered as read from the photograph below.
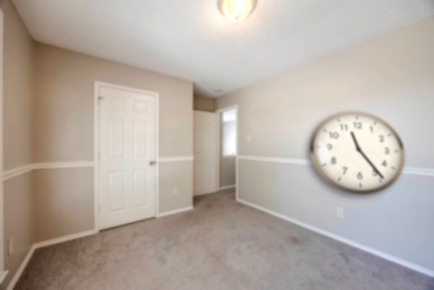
11:24
